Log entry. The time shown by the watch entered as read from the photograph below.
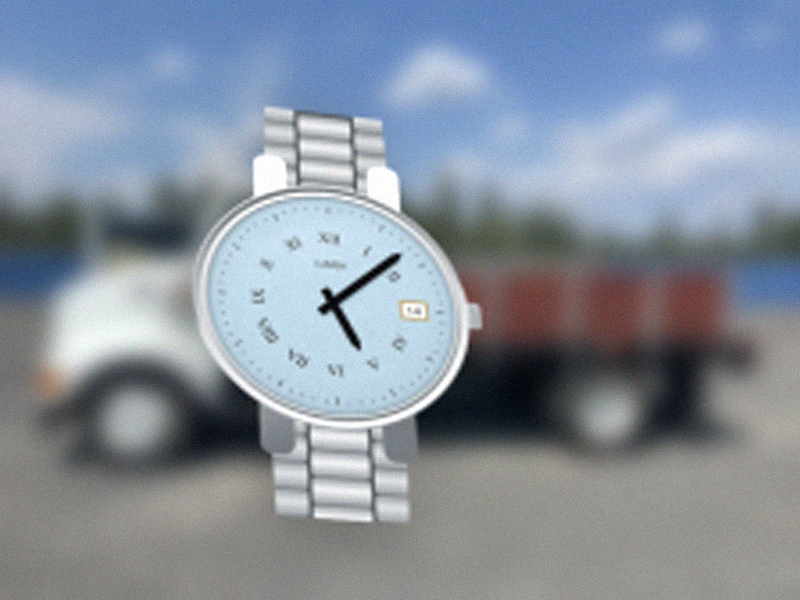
5:08
